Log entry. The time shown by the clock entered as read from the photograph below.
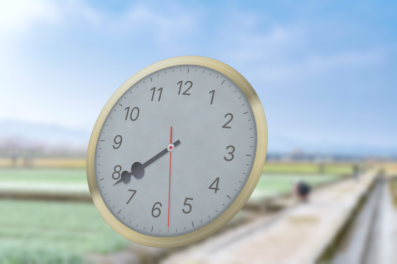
7:38:28
